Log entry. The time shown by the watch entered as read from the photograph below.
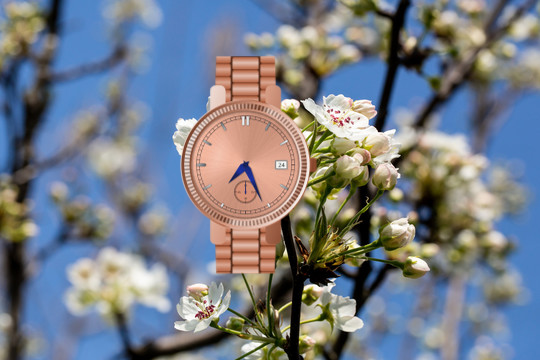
7:26
